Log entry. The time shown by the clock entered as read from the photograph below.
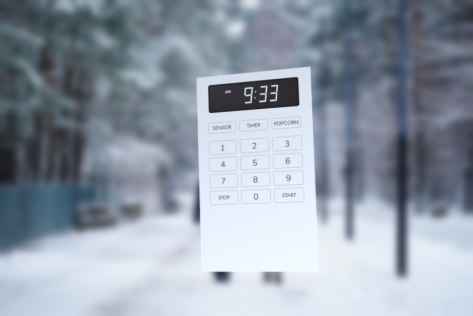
9:33
